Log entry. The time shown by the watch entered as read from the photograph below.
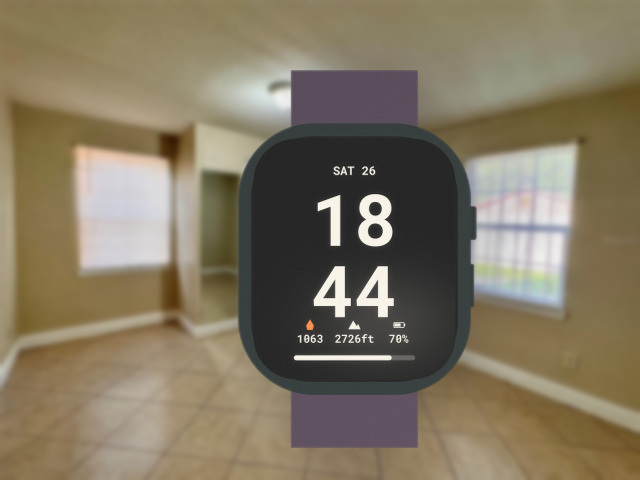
18:44
